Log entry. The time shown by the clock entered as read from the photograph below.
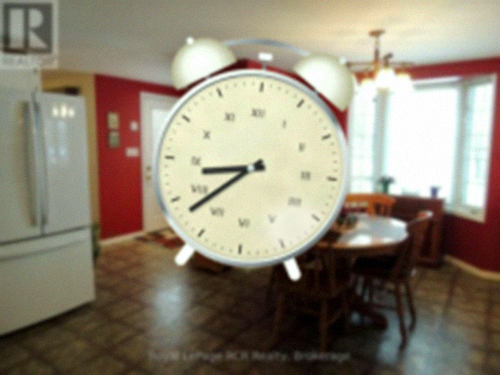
8:38
